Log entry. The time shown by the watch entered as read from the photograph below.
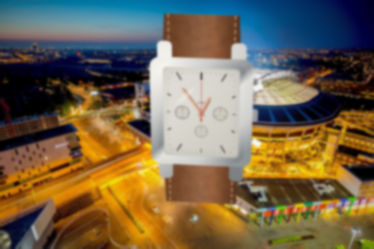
12:54
